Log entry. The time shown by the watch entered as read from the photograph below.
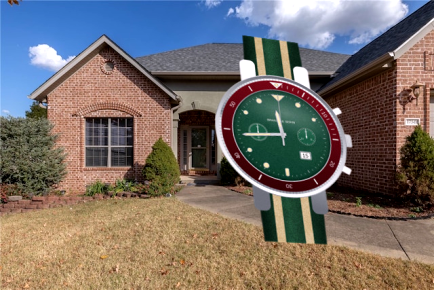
11:44
